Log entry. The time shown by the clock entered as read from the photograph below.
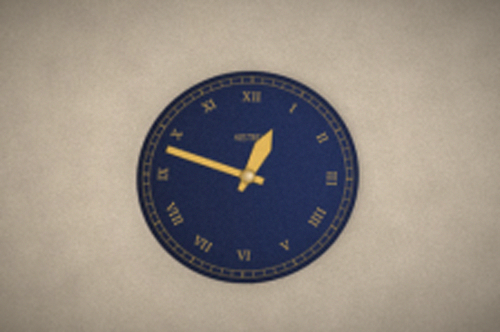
12:48
